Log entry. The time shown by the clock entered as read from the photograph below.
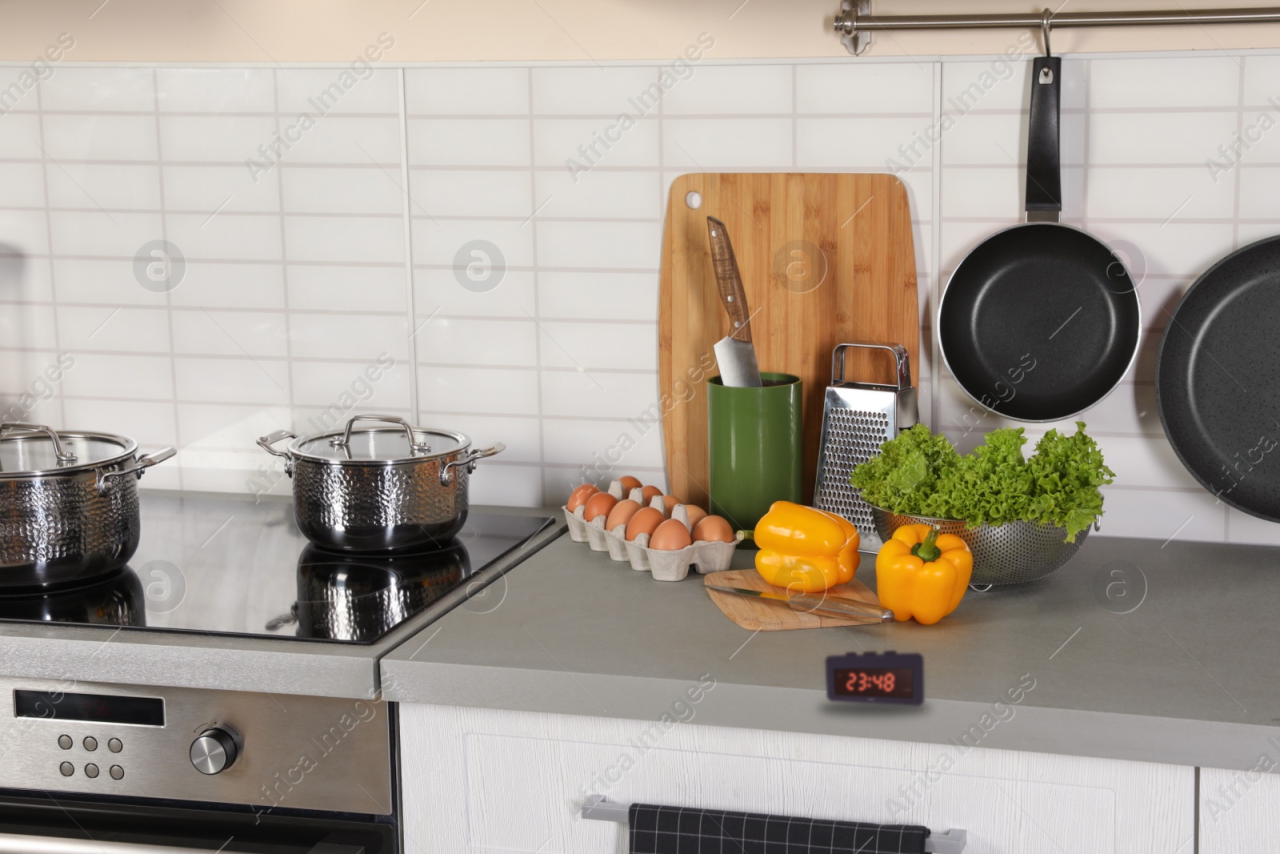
23:48
